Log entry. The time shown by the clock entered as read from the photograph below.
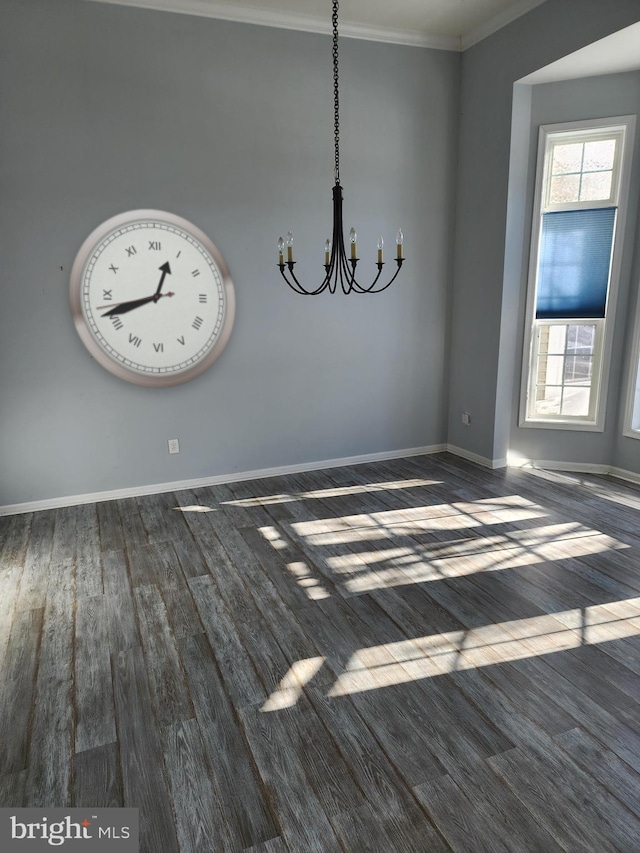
12:41:43
